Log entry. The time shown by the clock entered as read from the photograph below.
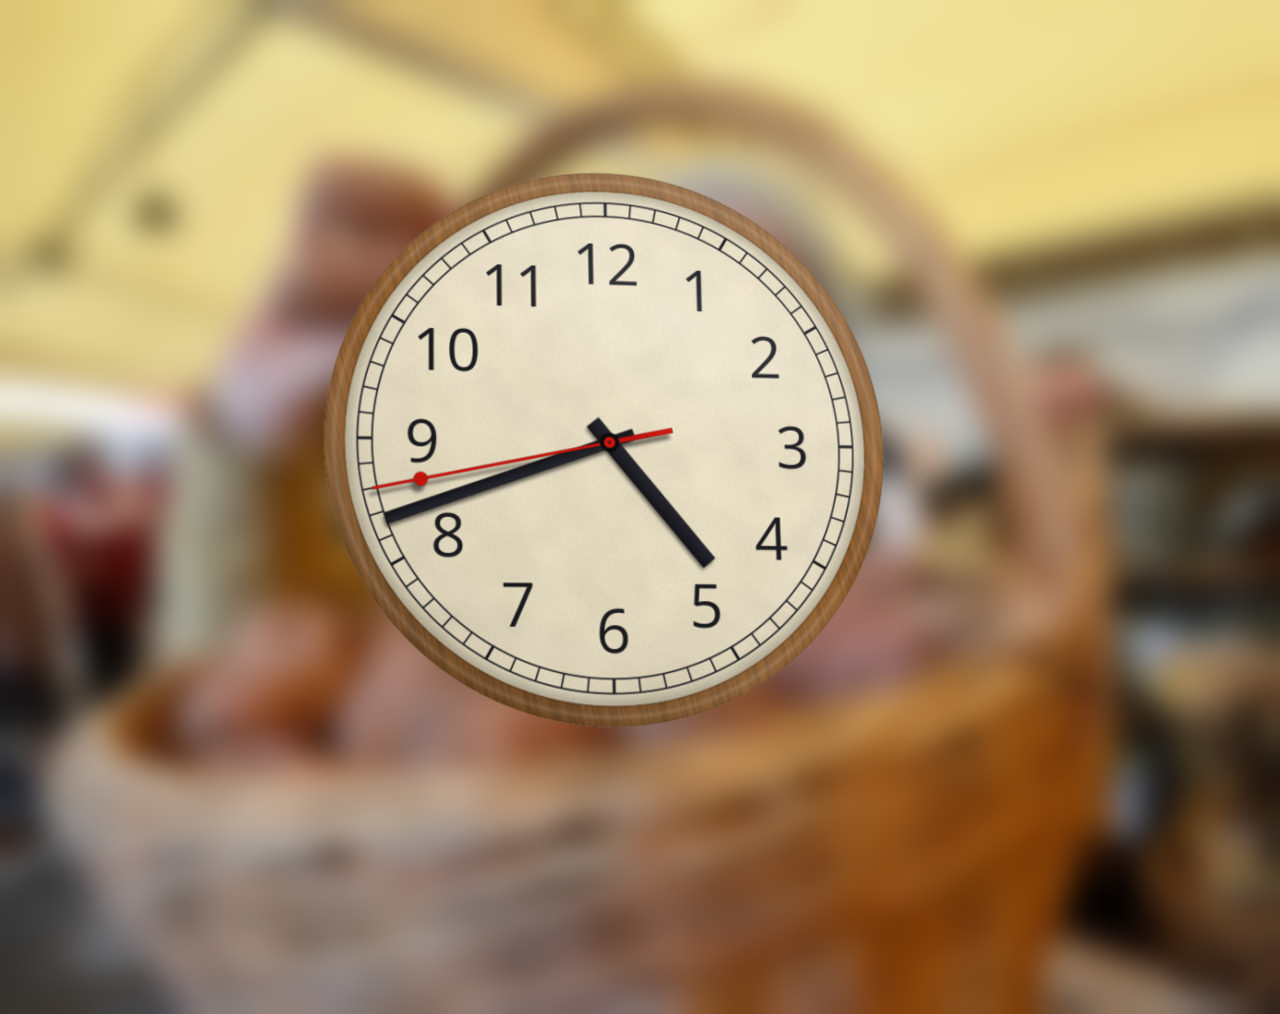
4:41:43
